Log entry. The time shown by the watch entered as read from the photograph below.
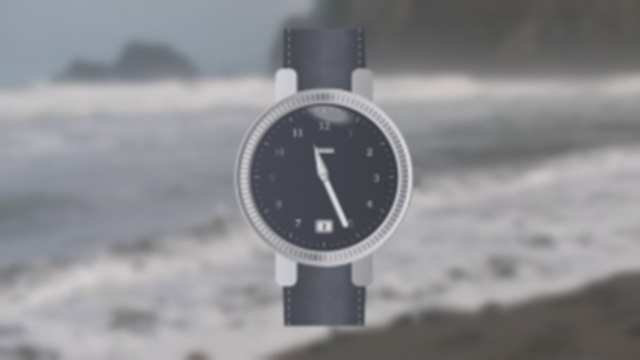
11:26
